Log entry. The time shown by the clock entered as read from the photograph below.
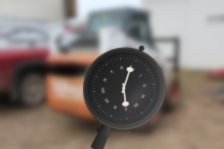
4:59
